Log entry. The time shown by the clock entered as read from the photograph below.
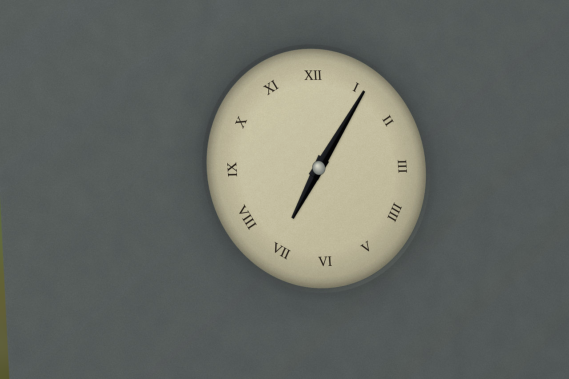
7:06
